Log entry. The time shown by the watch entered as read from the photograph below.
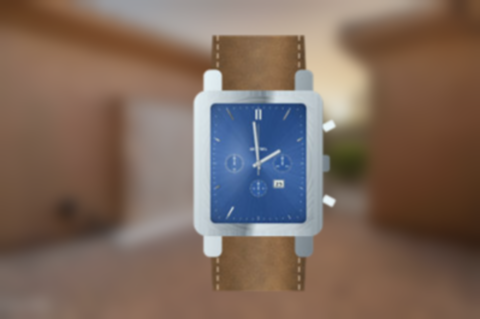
1:59
